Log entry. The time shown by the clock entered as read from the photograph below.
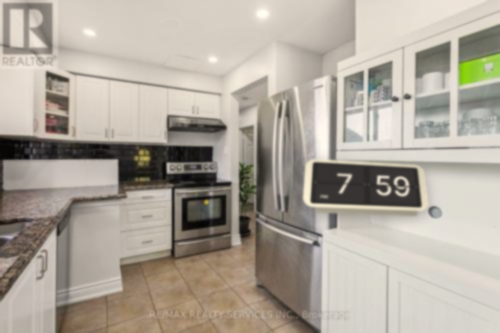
7:59
